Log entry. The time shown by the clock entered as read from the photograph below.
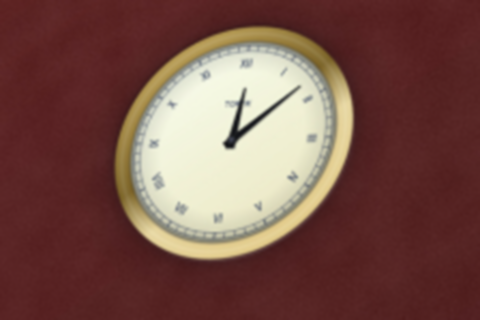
12:08
